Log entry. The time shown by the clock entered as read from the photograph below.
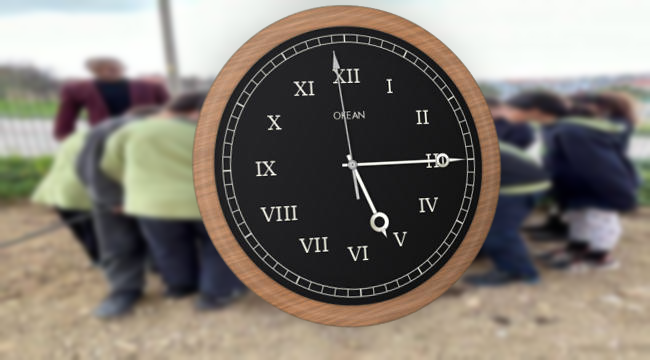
5:14:59
